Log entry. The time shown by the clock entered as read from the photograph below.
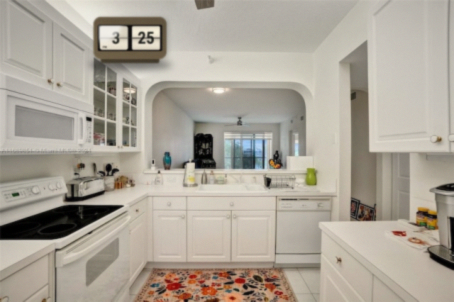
3:25
